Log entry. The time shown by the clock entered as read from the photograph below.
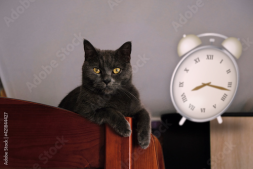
8:17
